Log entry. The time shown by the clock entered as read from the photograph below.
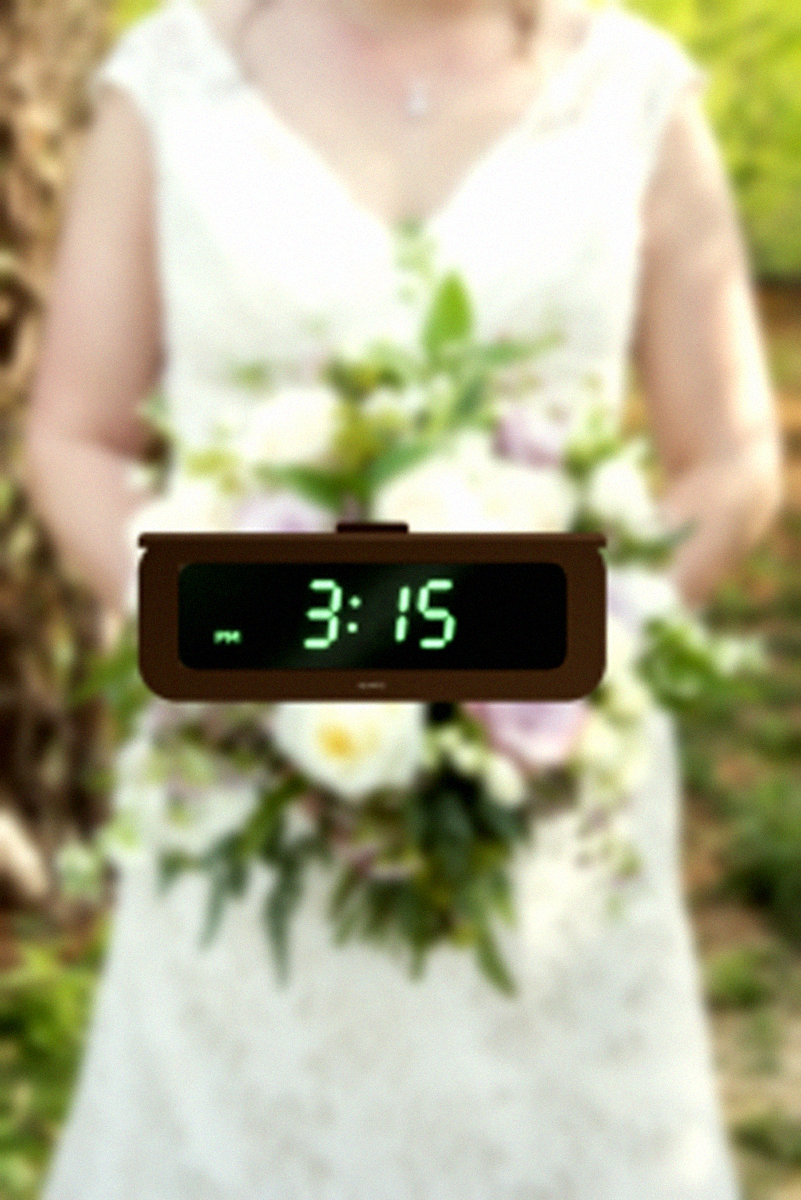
3:15
